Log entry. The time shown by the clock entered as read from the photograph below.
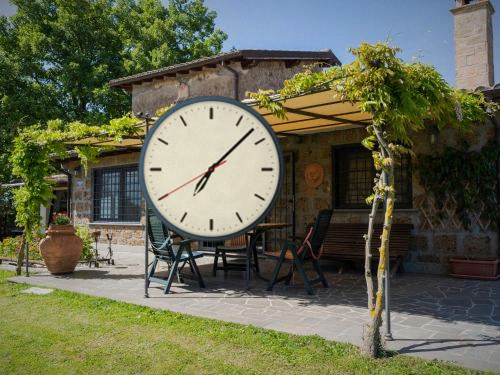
7:07:40
